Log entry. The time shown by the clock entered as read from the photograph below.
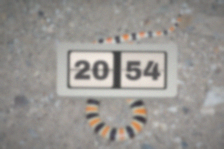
20:54
